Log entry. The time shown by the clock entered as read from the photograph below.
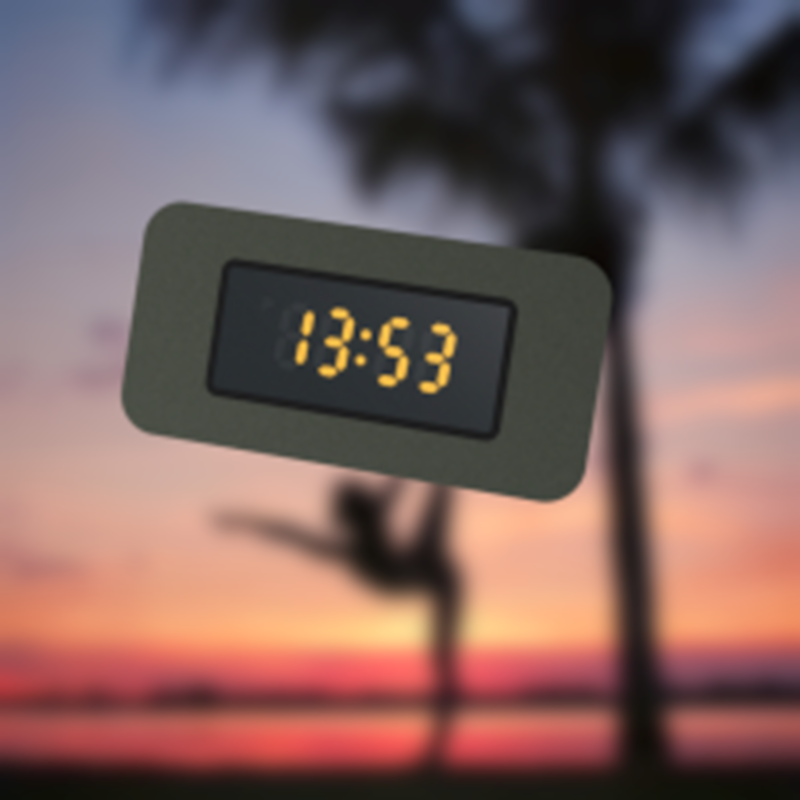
13:53
